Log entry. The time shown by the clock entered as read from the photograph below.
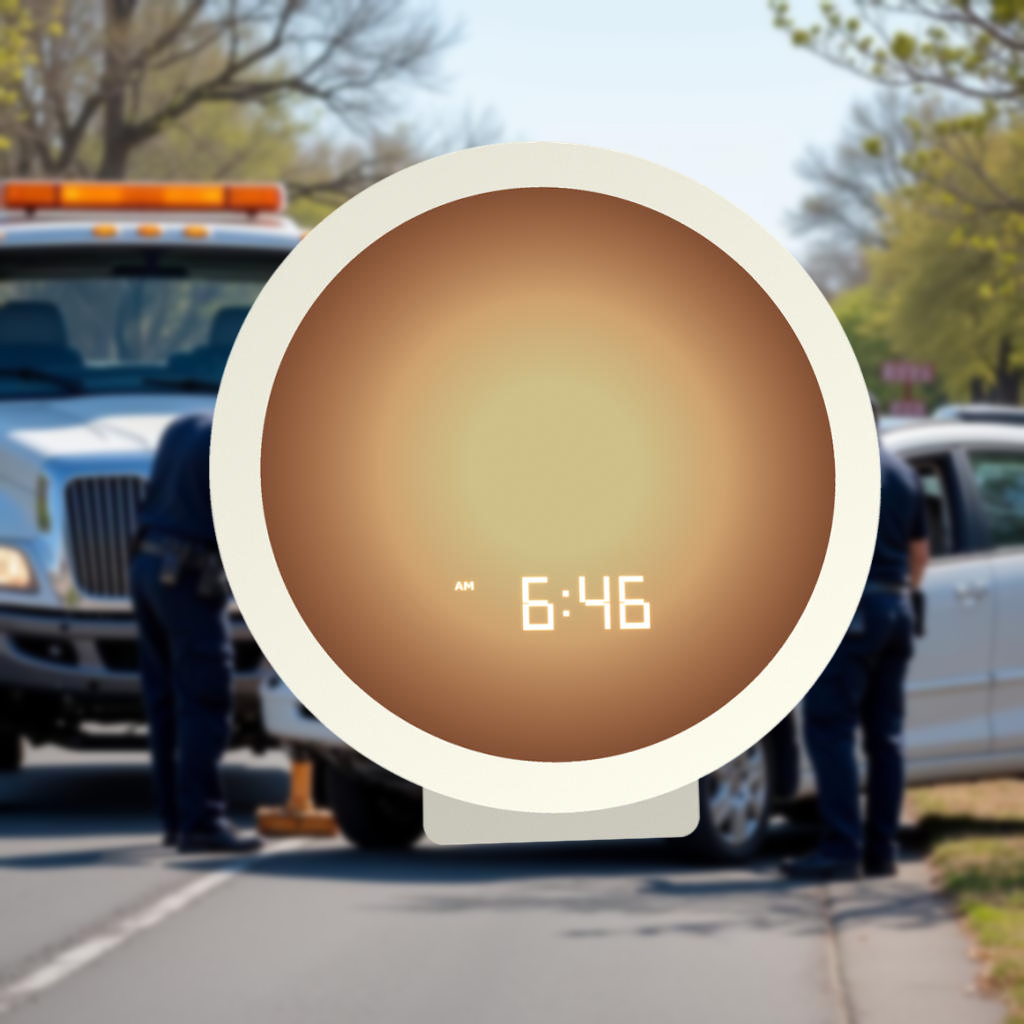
6:46
